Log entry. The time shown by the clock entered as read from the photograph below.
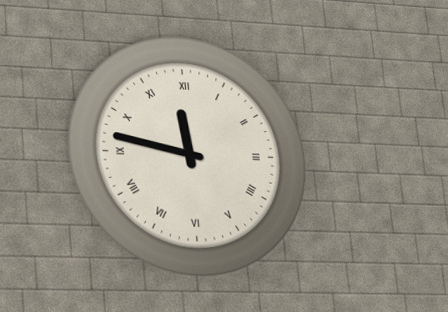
11:47
